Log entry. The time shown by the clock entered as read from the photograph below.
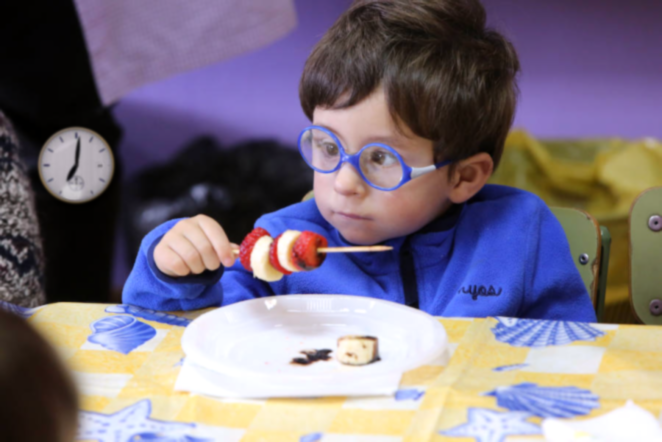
7:01
